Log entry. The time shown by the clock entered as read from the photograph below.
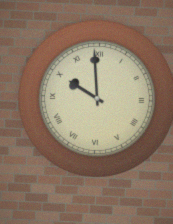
9:59
